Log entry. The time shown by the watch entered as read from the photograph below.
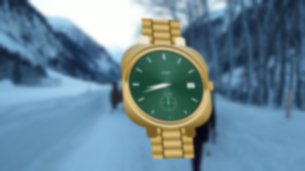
8:42
